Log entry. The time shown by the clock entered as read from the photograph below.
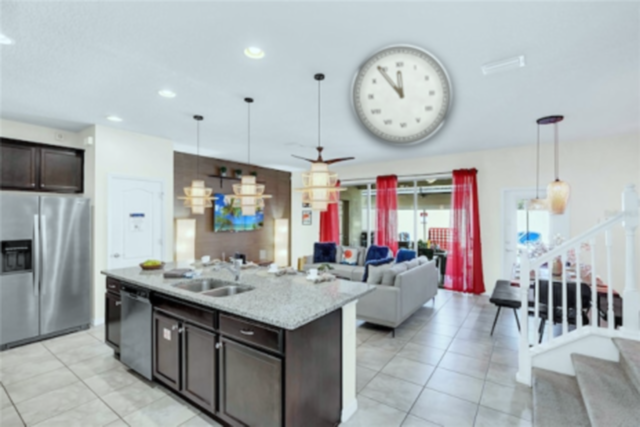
11:54
